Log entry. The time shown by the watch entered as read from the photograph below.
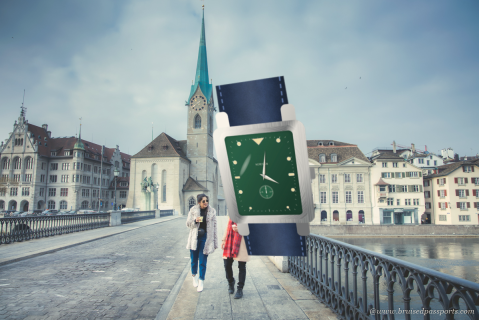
4:02
